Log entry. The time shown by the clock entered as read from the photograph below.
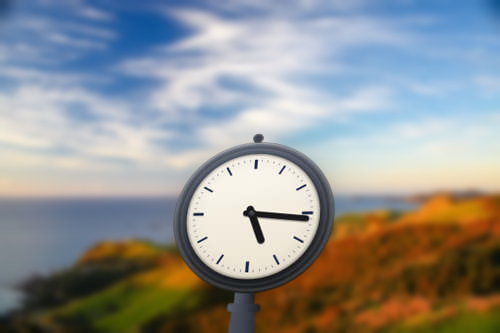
5:16
